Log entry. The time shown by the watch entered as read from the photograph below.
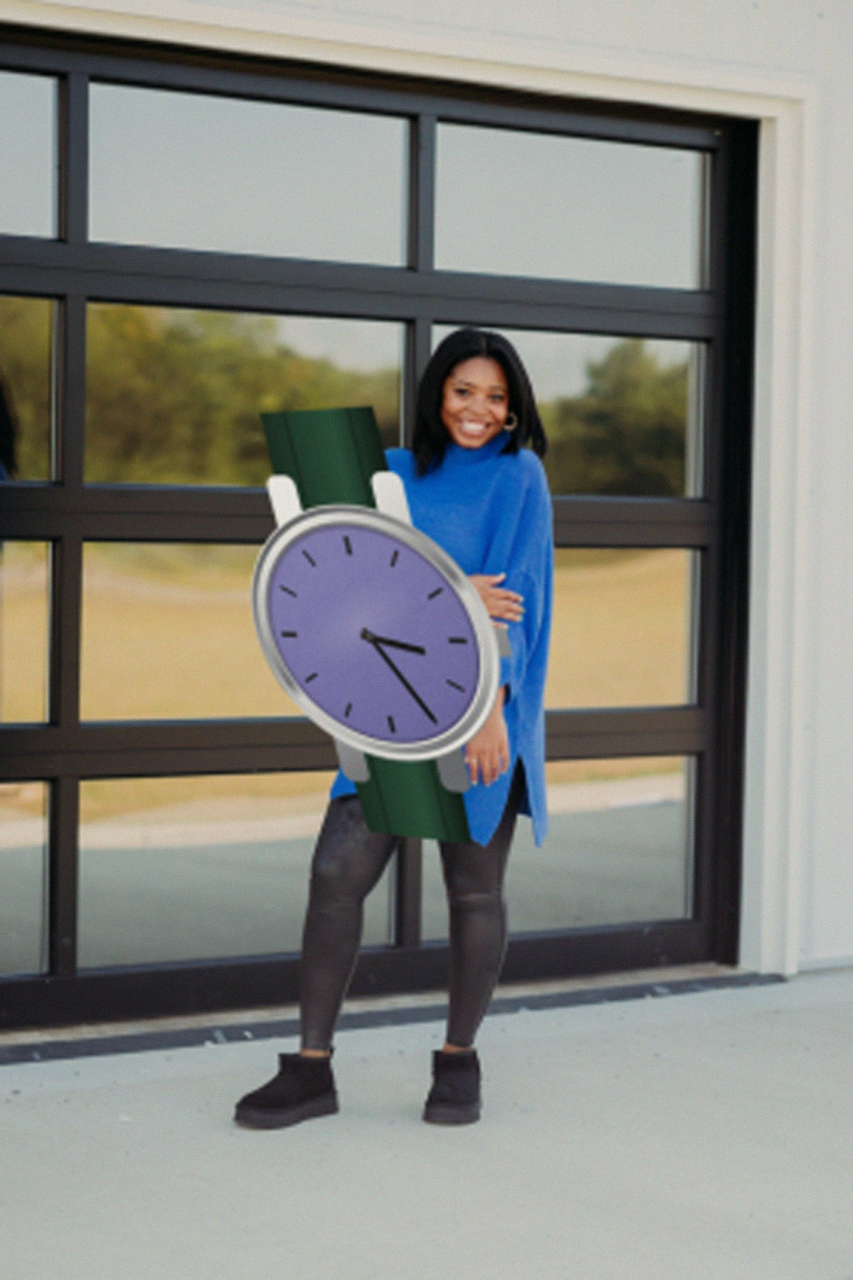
3:25
